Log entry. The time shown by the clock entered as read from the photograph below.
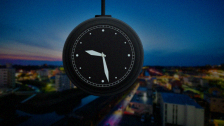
9:28
